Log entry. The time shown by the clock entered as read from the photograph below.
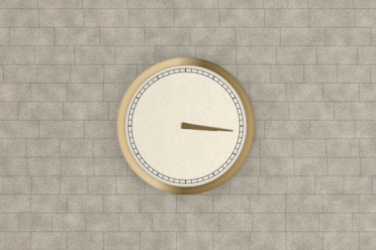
3:16
